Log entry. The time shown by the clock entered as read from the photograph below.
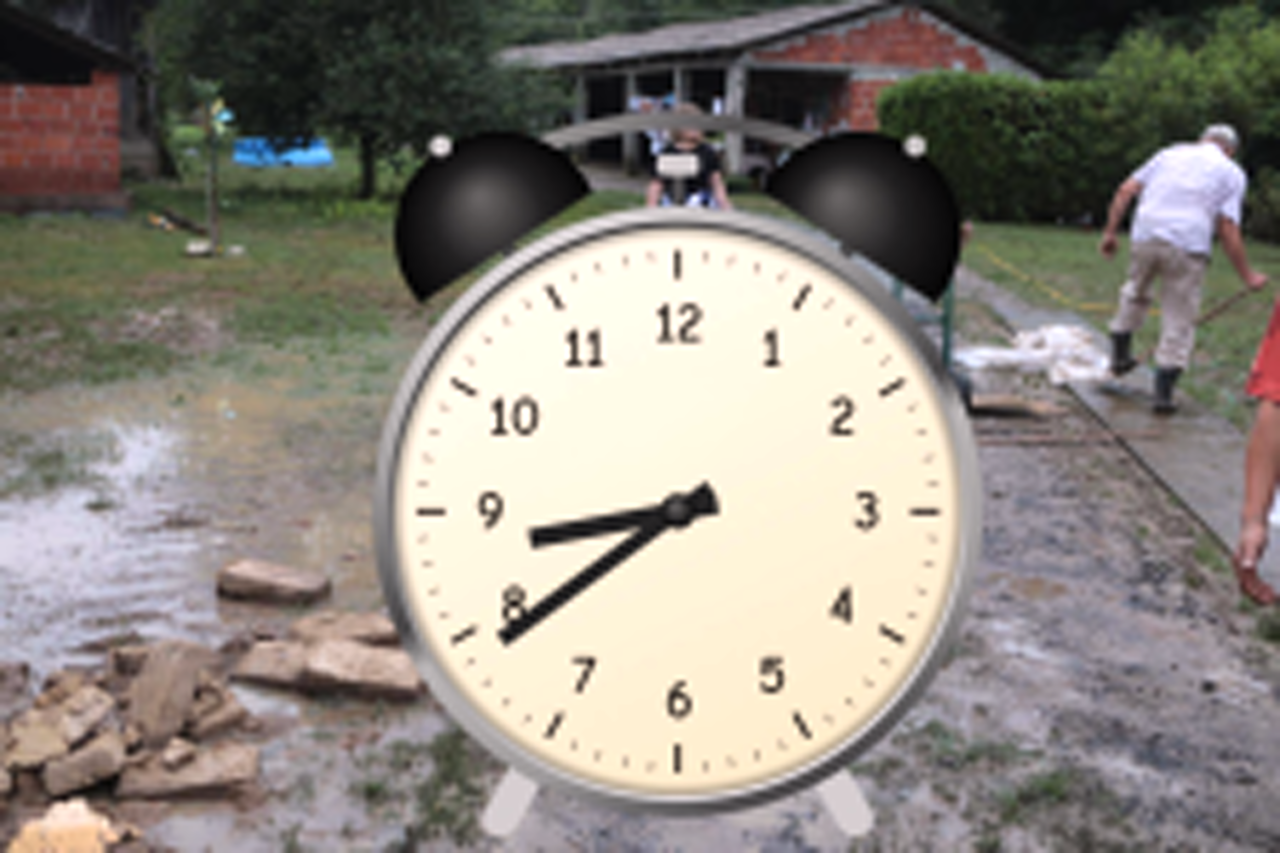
8:39
